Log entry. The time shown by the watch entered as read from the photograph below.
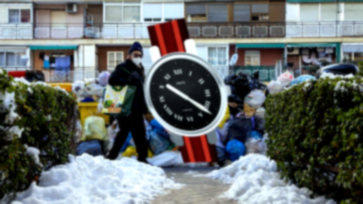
10:22
